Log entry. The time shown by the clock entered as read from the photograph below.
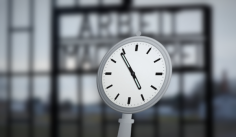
4:54
